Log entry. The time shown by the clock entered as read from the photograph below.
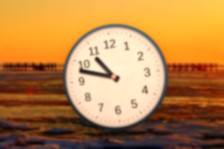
10:48
